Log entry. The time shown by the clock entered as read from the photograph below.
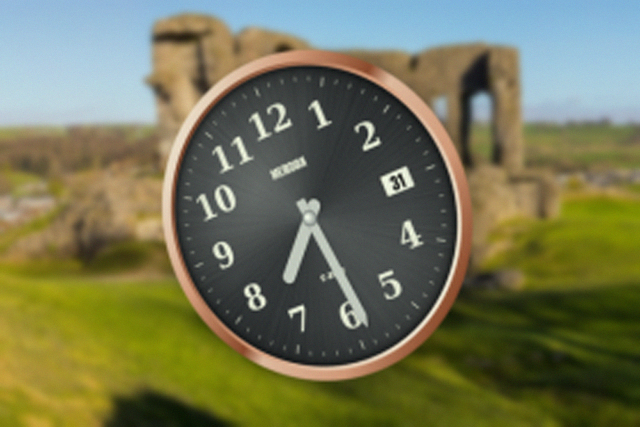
7:29
